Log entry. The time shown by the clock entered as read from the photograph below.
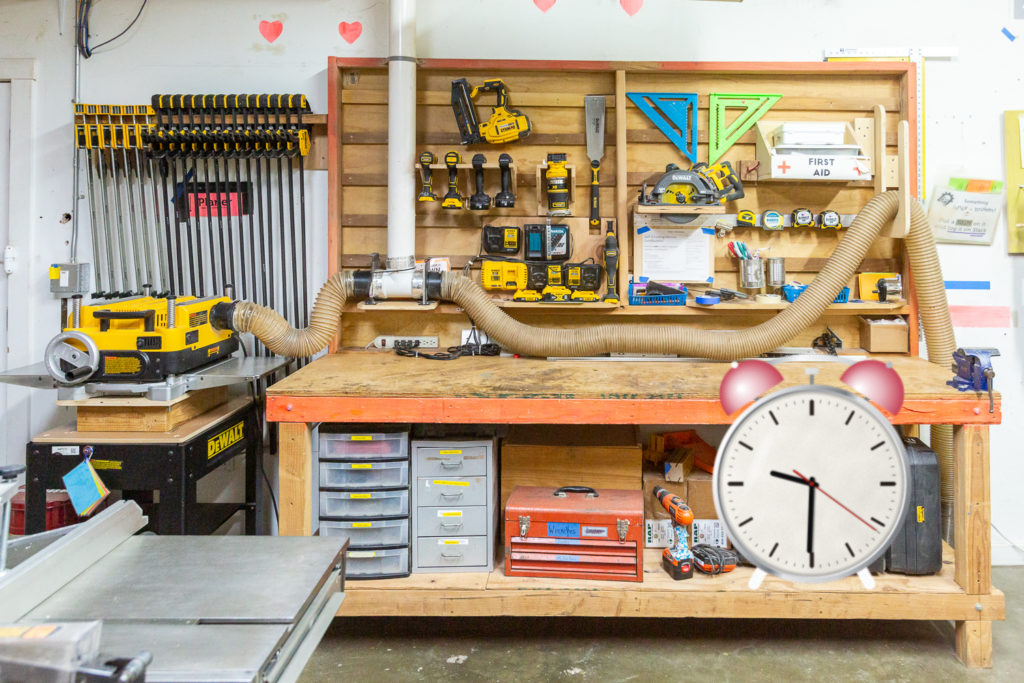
9:30:21
